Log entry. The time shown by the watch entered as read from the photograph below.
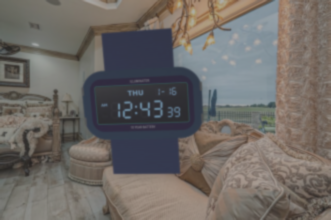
12:43:39
